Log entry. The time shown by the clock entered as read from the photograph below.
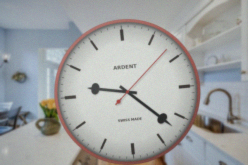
9:22:08
